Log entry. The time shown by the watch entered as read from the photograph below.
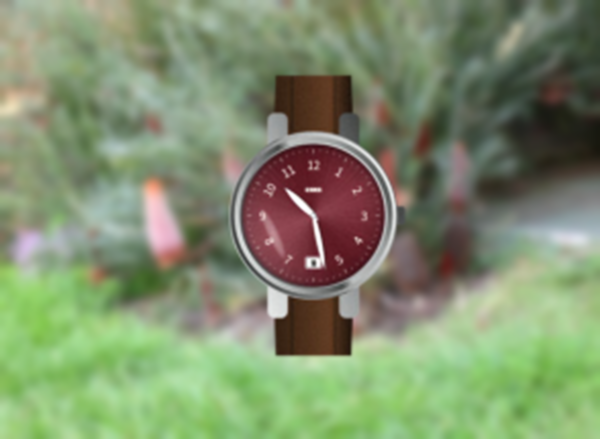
10:28
